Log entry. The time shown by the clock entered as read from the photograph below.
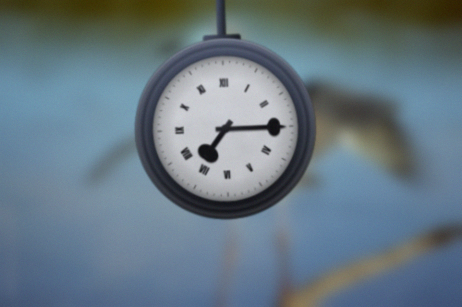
7:15
